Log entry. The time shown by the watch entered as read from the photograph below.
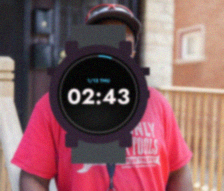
2:43
